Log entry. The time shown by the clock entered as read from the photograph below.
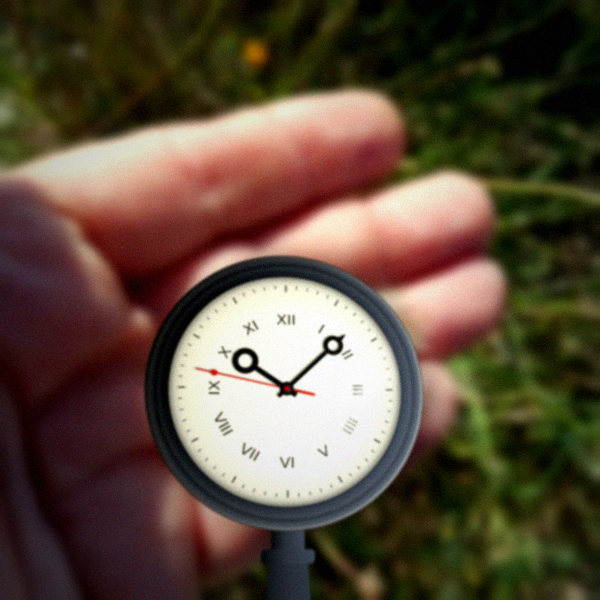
10:07:47
